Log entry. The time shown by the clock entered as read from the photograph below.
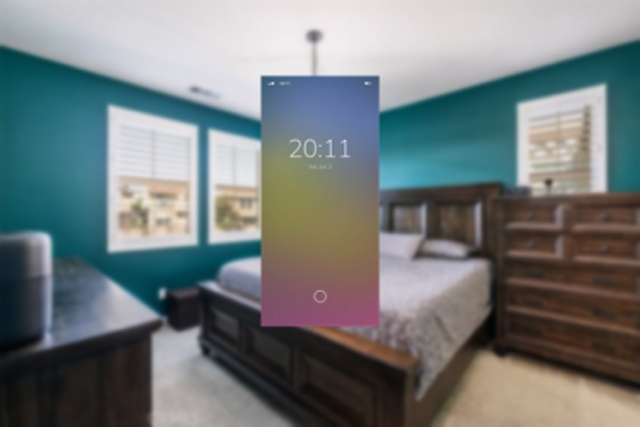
20:11
